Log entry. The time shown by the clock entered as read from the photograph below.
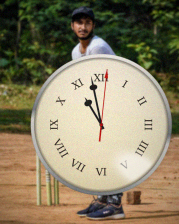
10:58:01
